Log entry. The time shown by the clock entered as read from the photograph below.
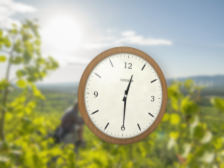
12:30
